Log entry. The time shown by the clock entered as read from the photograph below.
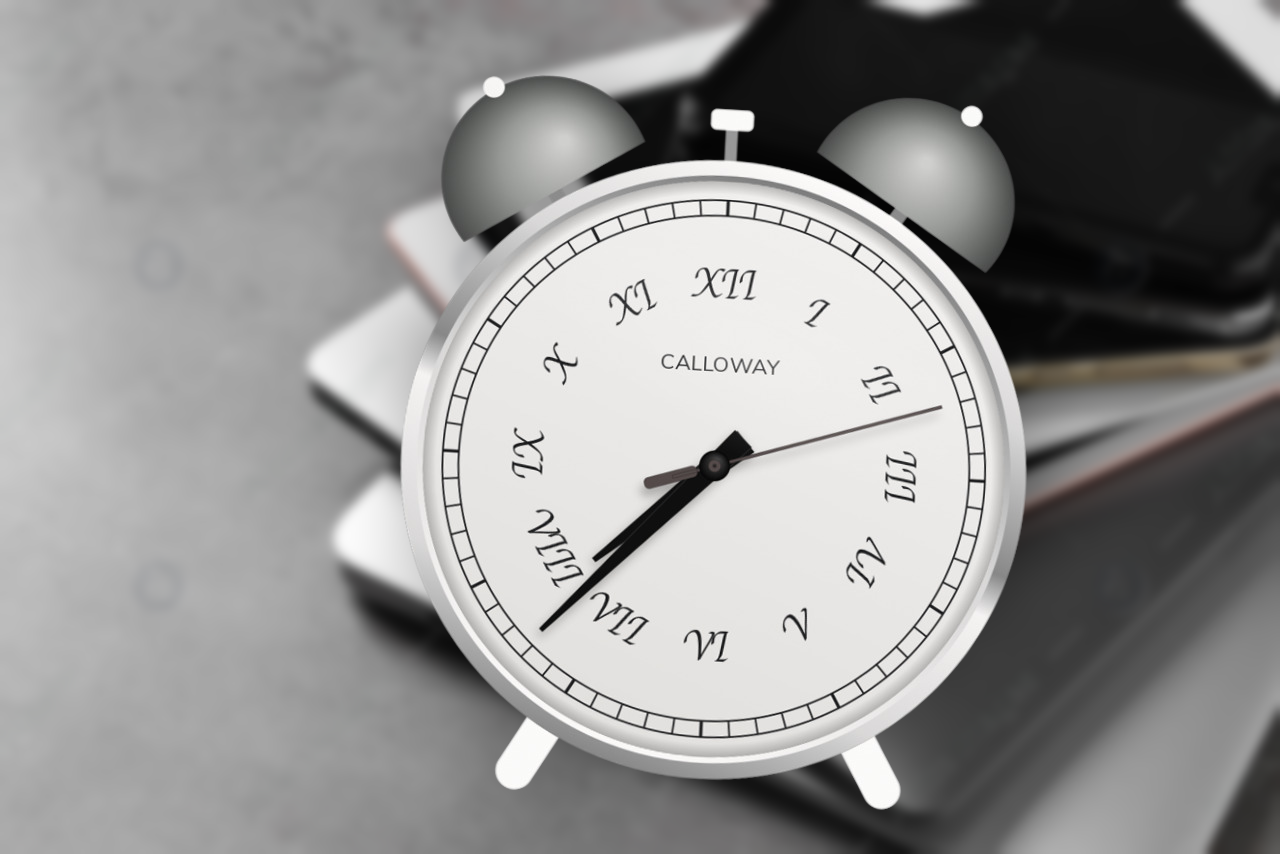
7:37:12
